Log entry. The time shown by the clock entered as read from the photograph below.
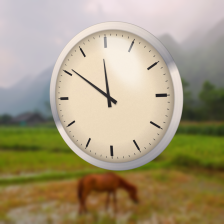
11:51
